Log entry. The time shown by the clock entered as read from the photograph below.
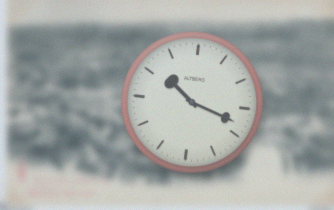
10:18
